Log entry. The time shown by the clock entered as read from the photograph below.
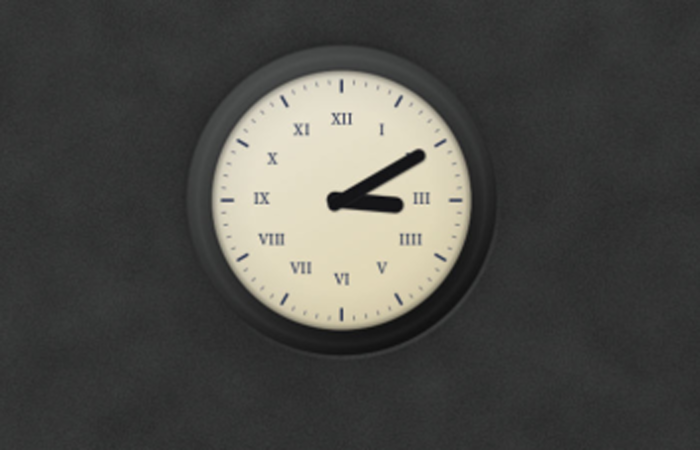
3:10
